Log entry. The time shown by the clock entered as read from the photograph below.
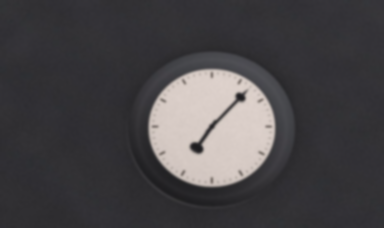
7:07
